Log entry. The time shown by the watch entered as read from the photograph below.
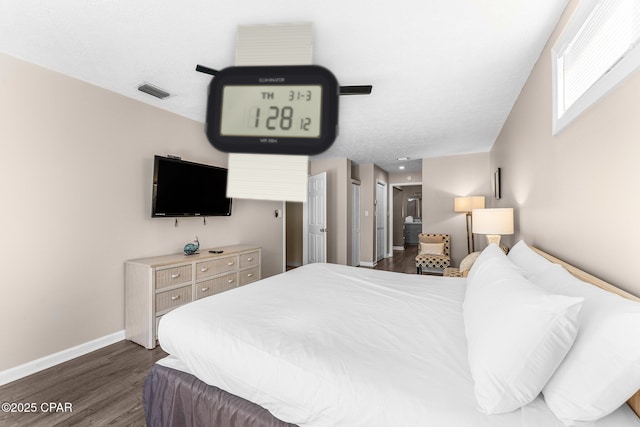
1:28:12
